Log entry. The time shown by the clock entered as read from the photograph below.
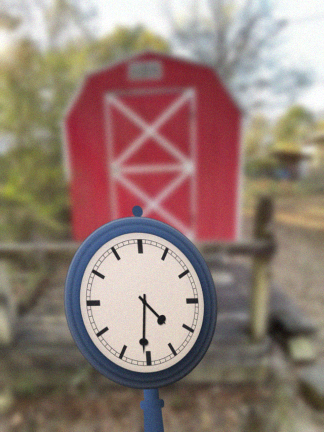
4:31
